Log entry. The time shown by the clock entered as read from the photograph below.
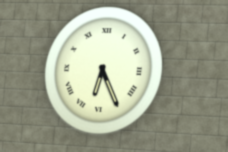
6:25
